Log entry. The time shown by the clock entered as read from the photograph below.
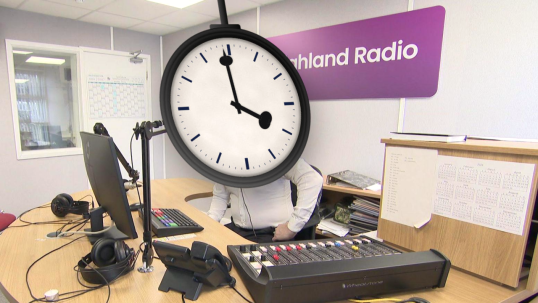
3:59
